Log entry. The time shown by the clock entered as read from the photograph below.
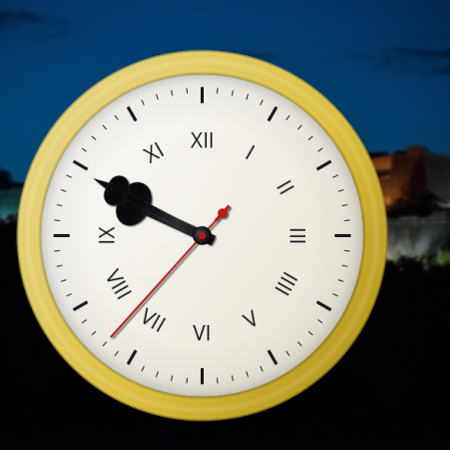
9:49:37
